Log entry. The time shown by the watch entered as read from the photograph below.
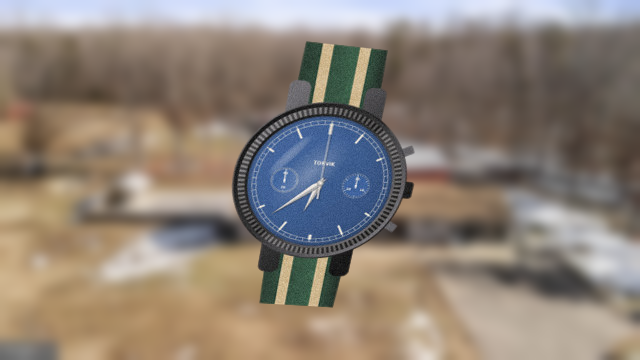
6:38
